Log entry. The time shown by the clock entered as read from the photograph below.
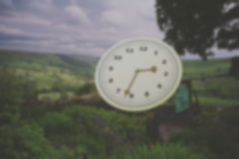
2:32
